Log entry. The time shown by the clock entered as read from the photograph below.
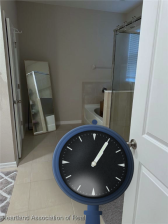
1:05
